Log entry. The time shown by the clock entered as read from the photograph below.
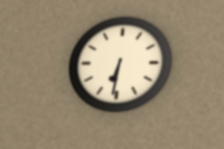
6:31
